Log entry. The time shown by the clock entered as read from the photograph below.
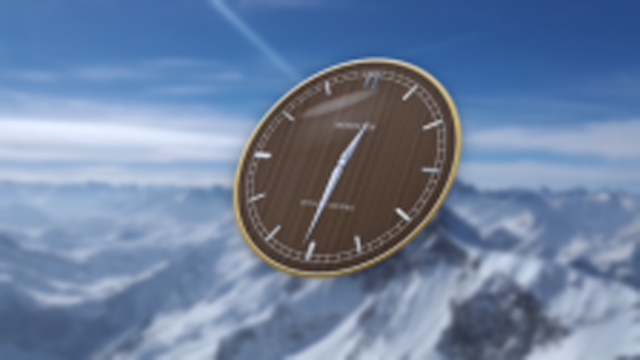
12:31
